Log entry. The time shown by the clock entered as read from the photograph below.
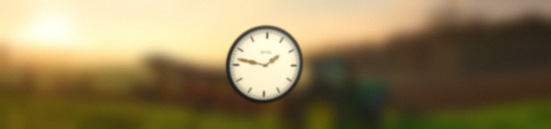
1:47
